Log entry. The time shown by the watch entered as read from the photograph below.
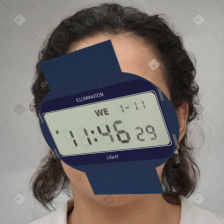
11:46:29
